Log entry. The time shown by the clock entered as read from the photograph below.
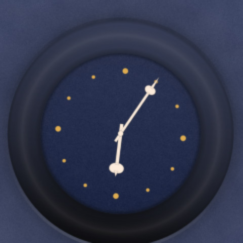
6:05
